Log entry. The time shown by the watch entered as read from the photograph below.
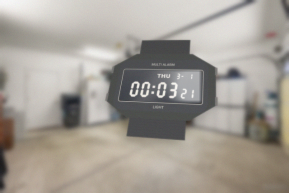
0:03:21
